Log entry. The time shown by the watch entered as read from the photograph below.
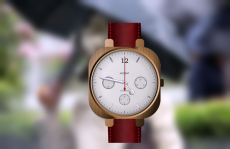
4:47
